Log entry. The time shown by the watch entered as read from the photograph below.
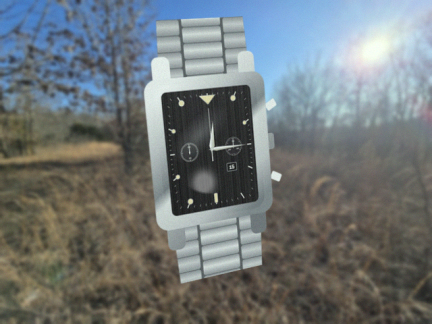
12:15
